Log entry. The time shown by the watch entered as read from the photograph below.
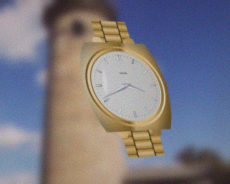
3:41
